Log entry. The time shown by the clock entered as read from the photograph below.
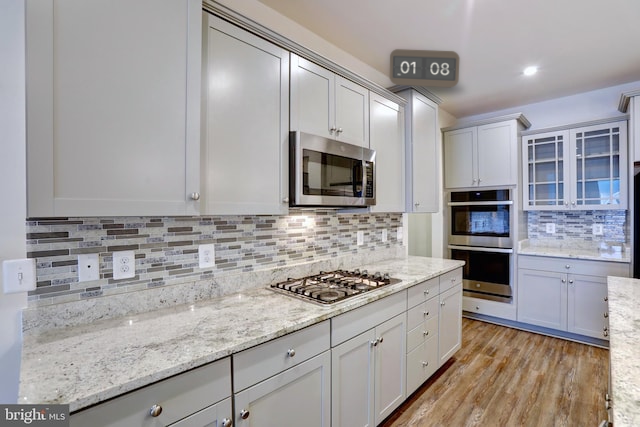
1:08
